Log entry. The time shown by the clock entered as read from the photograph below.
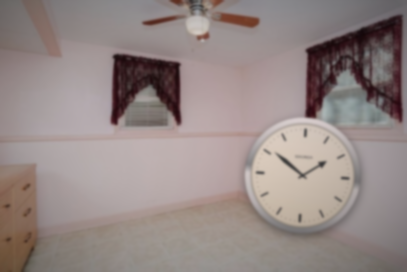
1:51
